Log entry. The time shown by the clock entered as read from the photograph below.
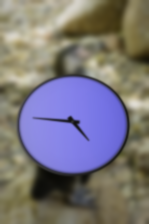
4:46
